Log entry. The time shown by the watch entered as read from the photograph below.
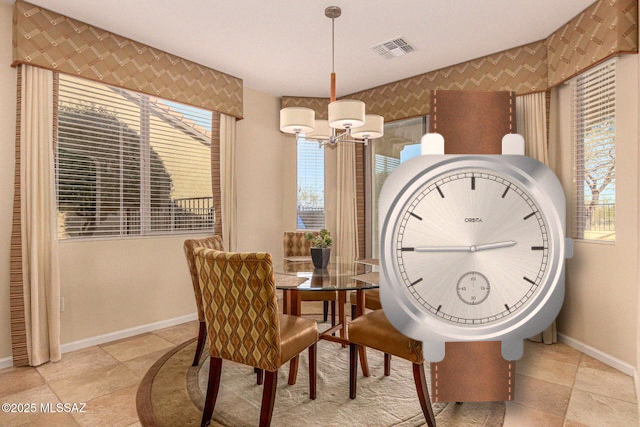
2:45
